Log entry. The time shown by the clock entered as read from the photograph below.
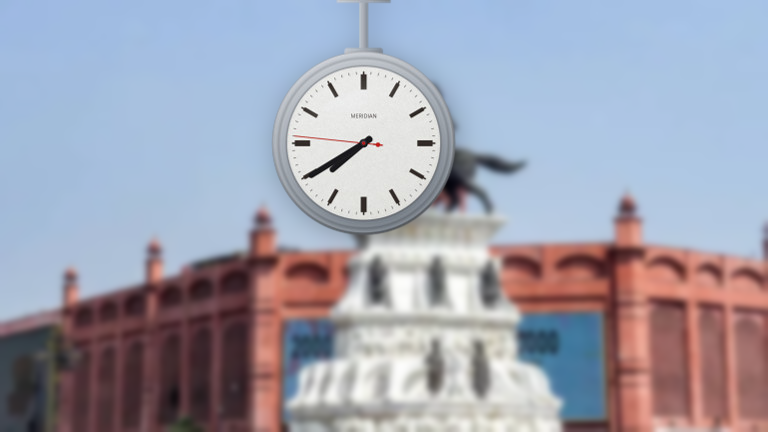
7:39:46
